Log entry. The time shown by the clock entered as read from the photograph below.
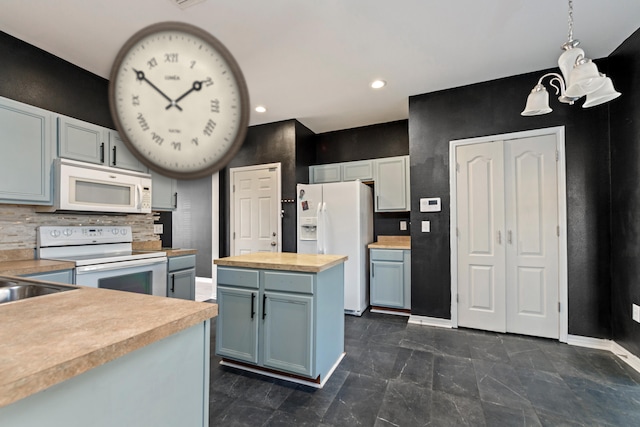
1:51
